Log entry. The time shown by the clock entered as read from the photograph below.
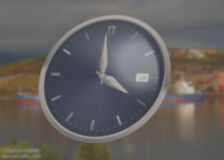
3:59
